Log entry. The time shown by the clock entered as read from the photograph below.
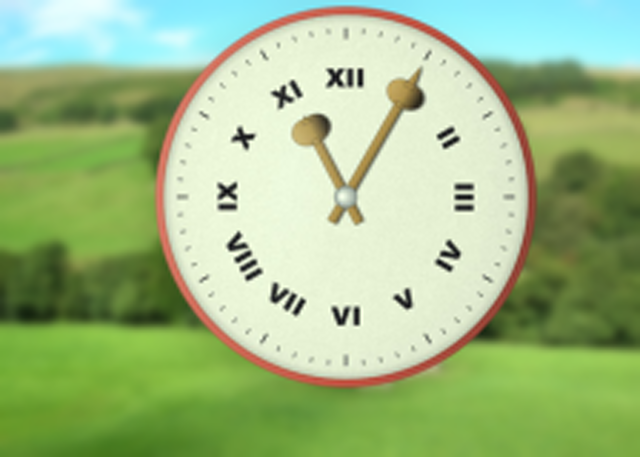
11:05
